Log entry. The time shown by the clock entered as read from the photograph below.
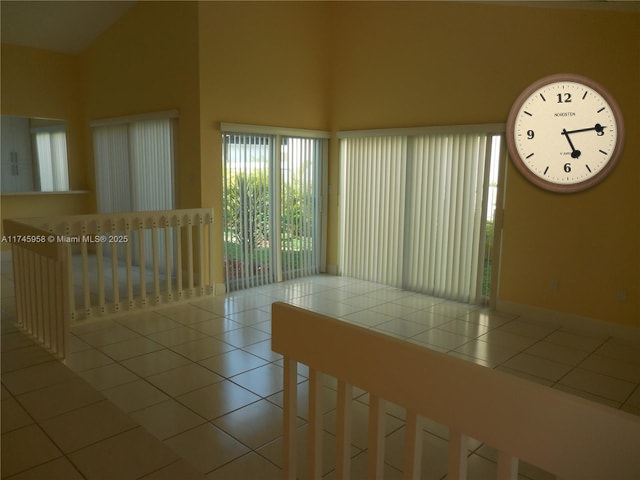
5:14
